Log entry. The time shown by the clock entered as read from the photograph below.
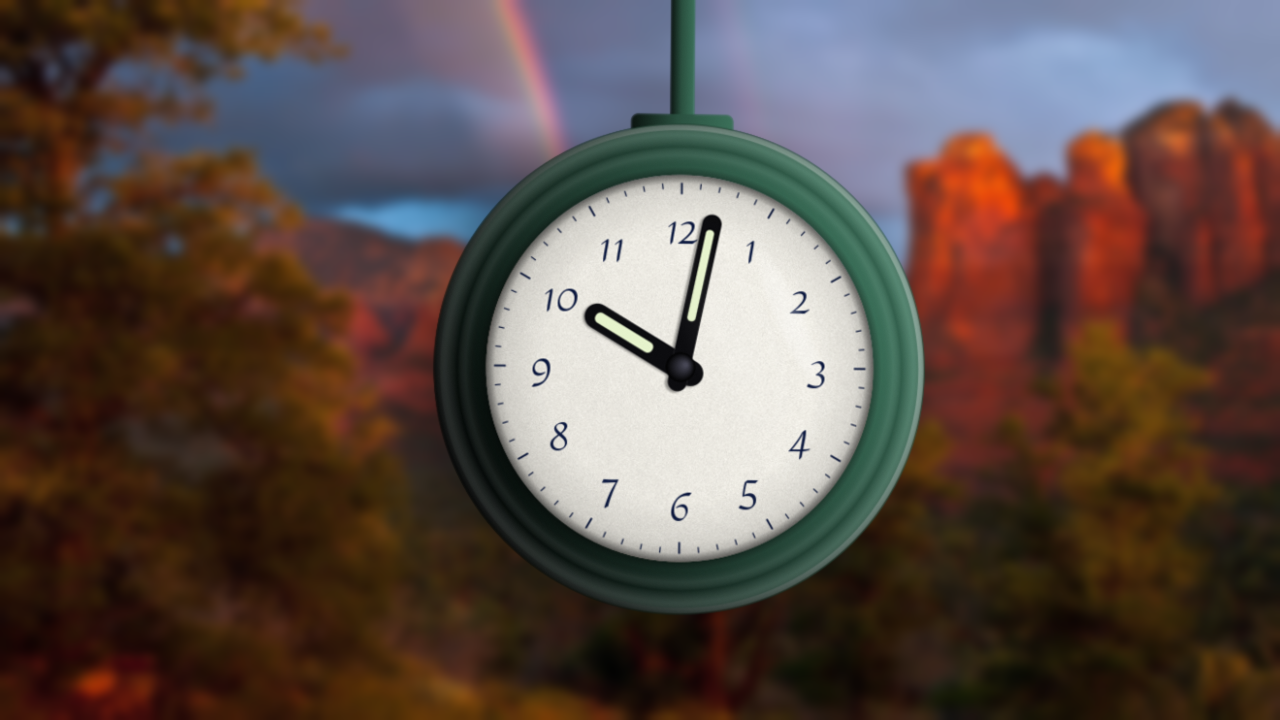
10:02
